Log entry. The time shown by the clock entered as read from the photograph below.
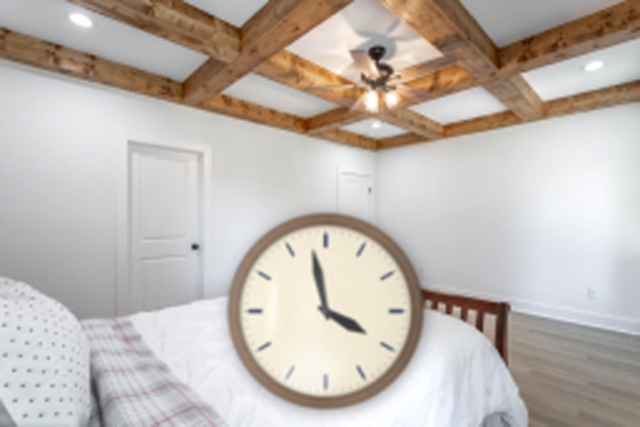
3:58
